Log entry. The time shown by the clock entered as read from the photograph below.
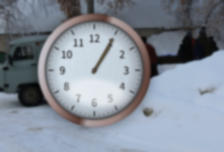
1:05
